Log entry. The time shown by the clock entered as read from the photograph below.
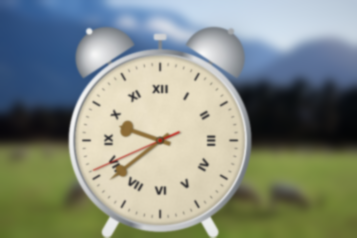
9:38:41
